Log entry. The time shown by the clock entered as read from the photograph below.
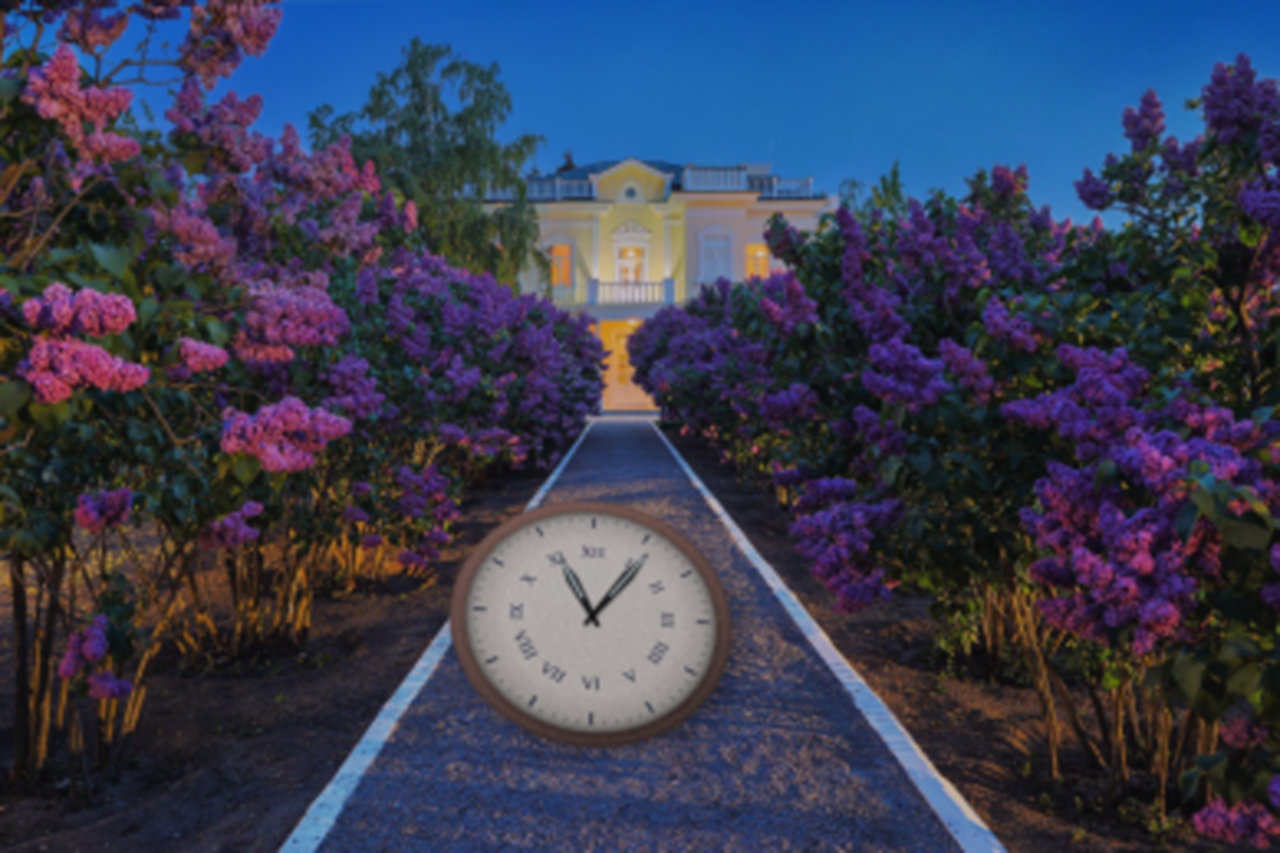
11:06
